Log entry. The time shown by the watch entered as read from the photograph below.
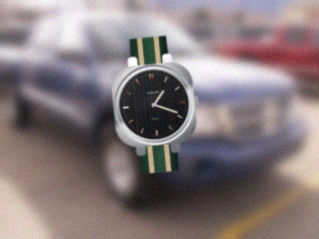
1:19
